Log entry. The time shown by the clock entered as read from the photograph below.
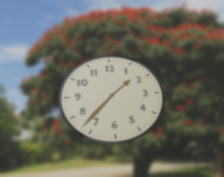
1:37
